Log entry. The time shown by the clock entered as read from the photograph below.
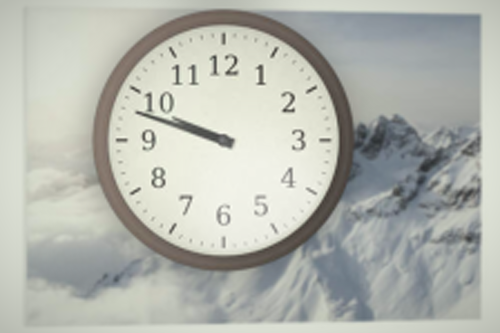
9:48
